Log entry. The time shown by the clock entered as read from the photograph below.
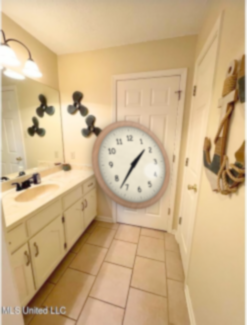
1:37
